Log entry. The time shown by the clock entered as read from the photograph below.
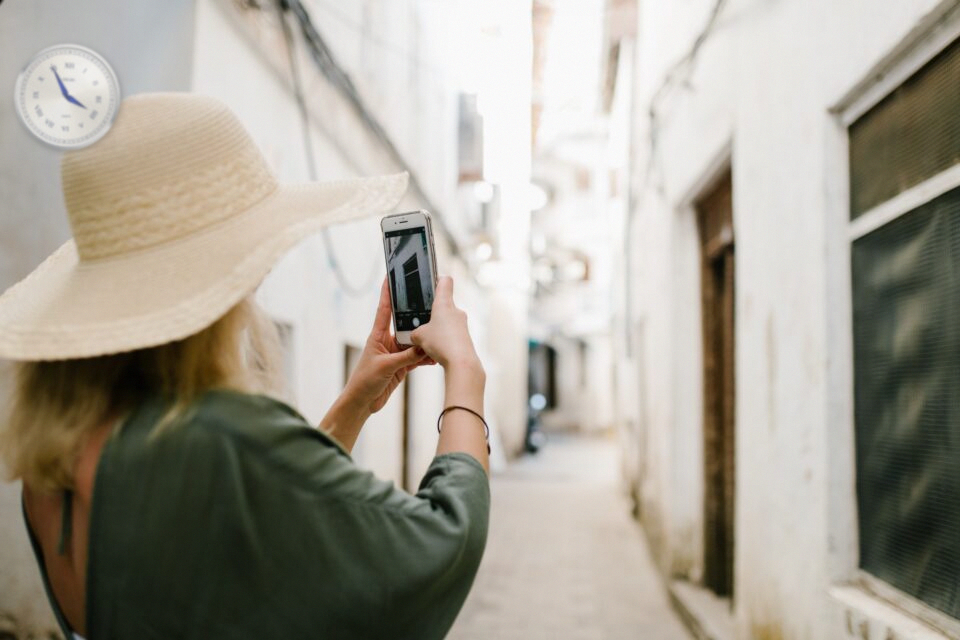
3:55
